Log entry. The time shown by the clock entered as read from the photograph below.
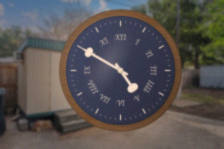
4:50
